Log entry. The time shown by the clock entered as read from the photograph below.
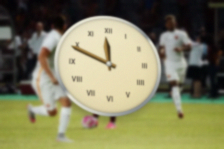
11:49
